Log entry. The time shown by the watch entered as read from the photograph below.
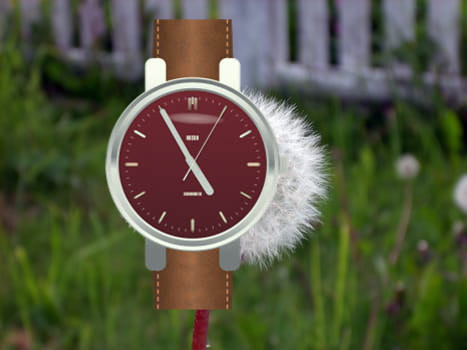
4:55:05
